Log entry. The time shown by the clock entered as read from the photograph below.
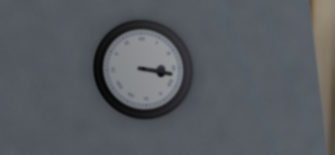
3:17
